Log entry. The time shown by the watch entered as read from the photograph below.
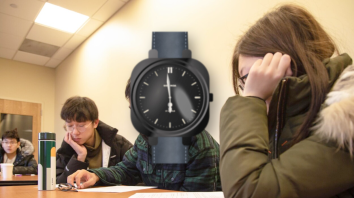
5:59
